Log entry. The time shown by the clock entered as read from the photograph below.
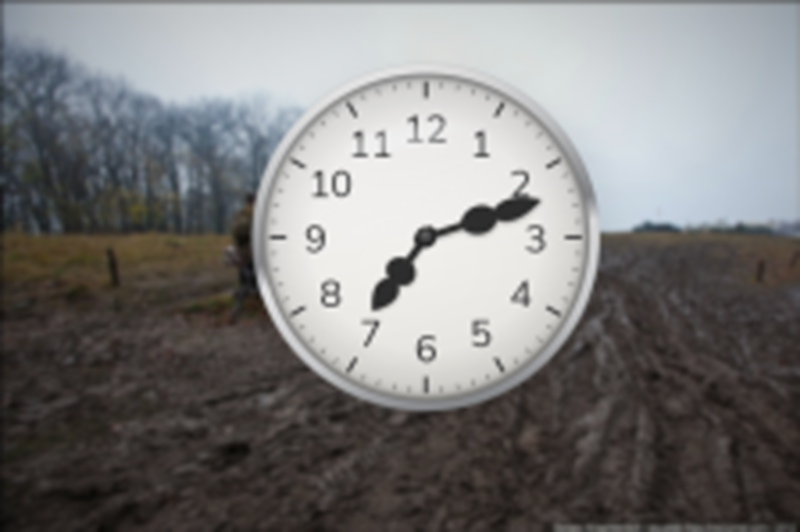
7:12
